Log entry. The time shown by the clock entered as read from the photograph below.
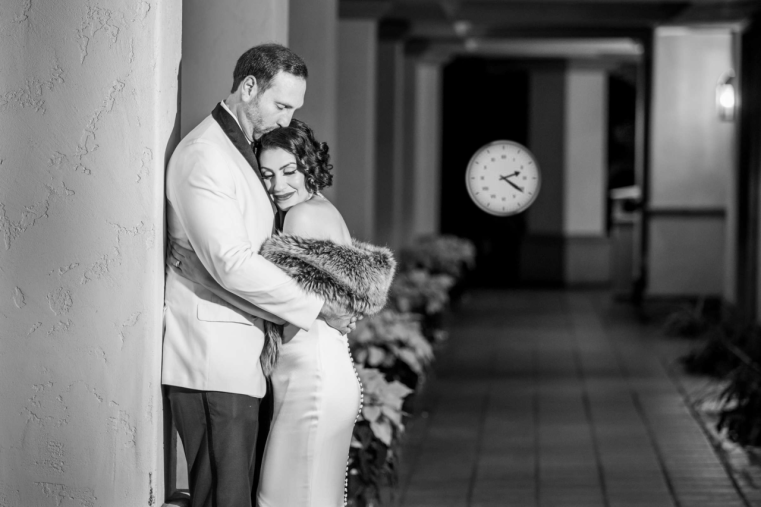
2:21
